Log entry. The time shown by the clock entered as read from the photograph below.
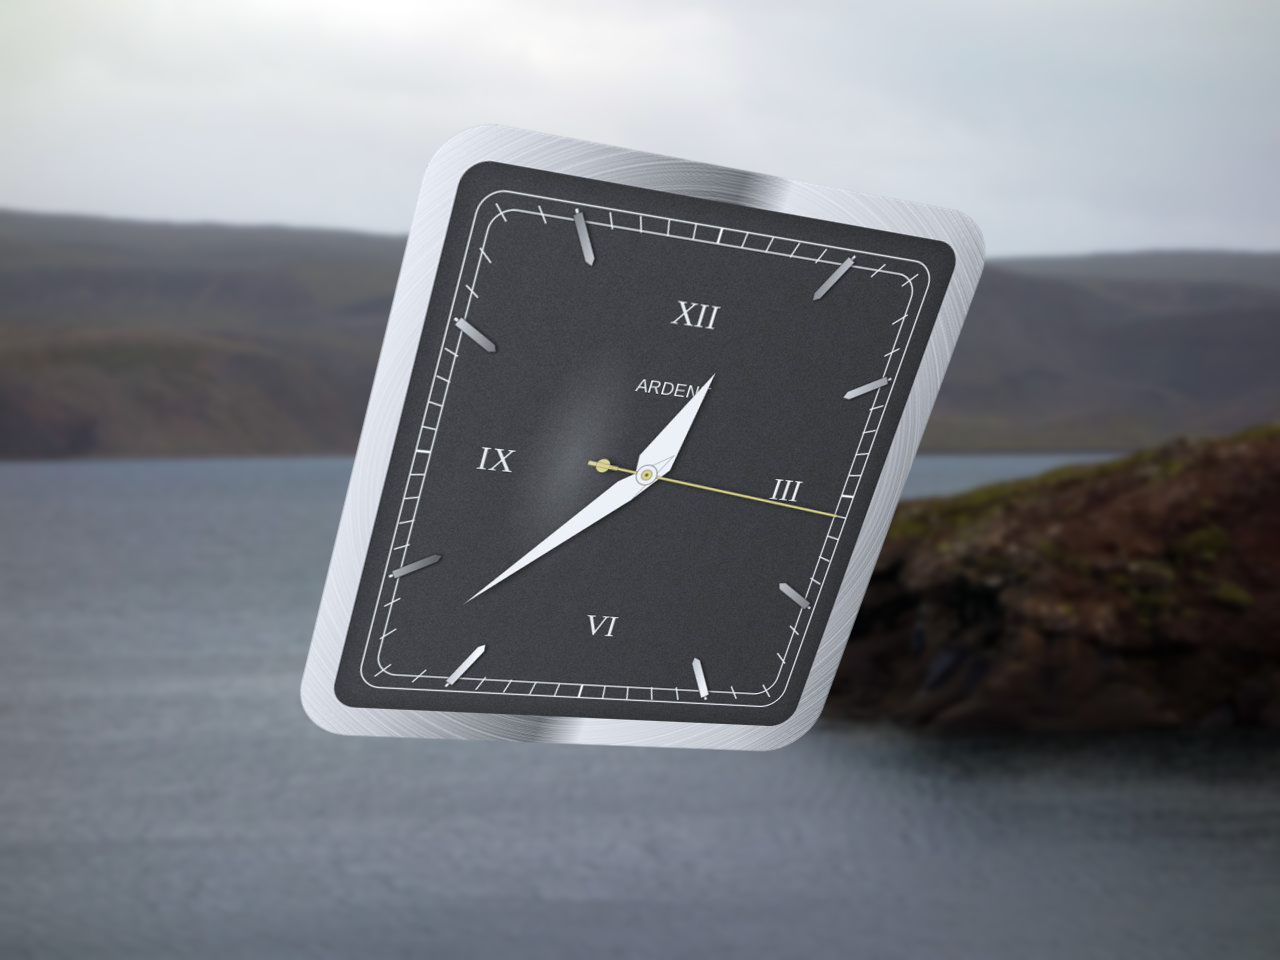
12:37:16
